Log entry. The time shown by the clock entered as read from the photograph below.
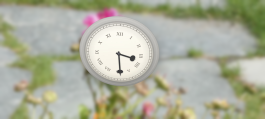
3:29
